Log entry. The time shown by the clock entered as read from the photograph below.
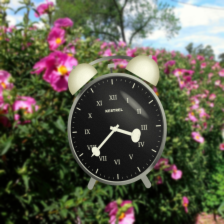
3:38
